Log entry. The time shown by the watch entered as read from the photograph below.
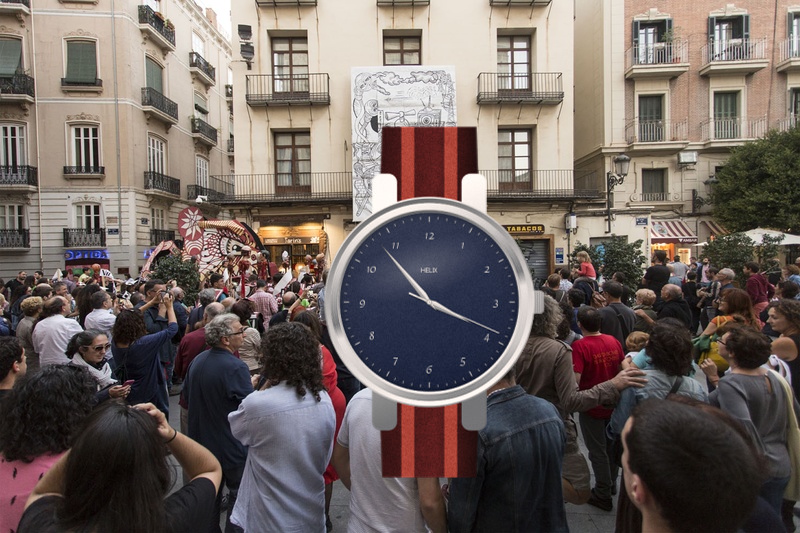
3:53:19
